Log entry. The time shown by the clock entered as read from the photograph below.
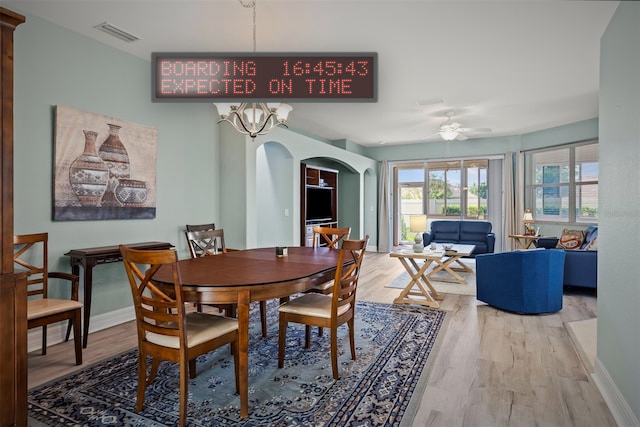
16:45:43
